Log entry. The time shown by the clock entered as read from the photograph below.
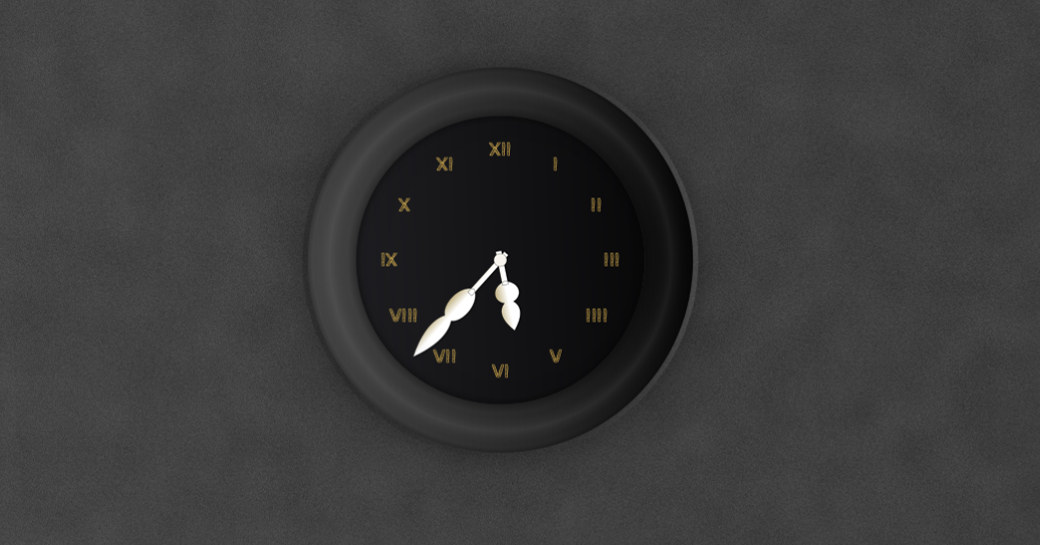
5:37
